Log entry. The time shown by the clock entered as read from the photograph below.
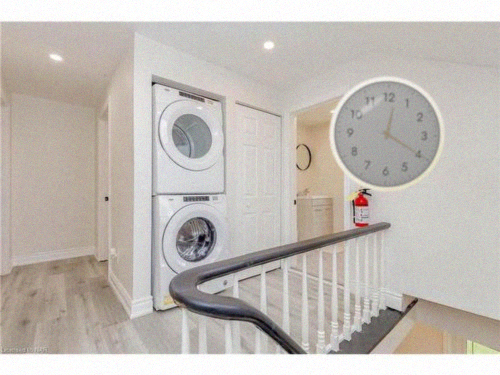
12:20
